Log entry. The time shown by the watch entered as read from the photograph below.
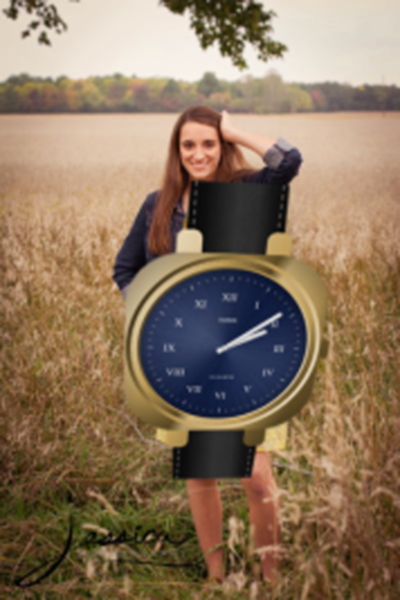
2:09
